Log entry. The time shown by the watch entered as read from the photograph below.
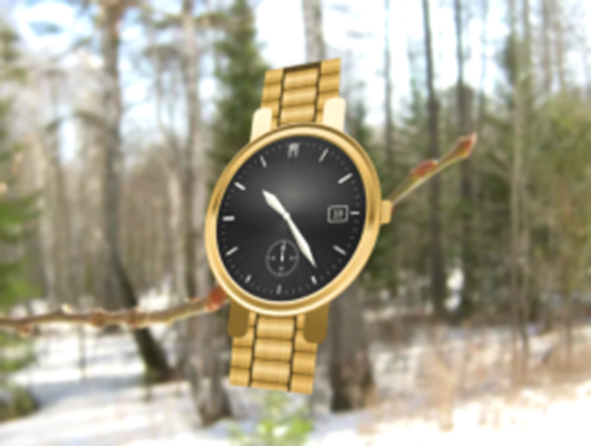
10:24
